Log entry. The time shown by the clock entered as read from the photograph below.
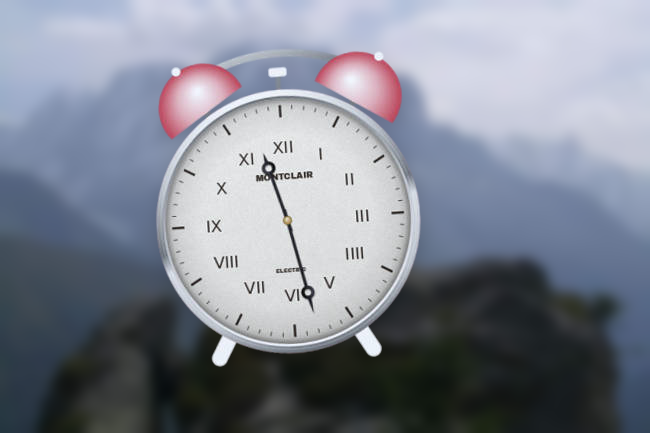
11:28
